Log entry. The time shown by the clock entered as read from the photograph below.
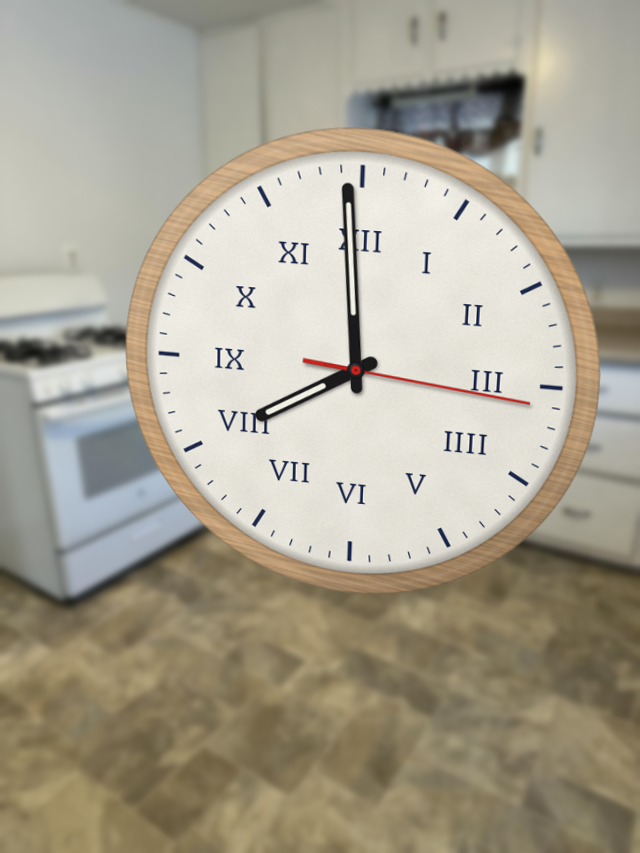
7:59:16
